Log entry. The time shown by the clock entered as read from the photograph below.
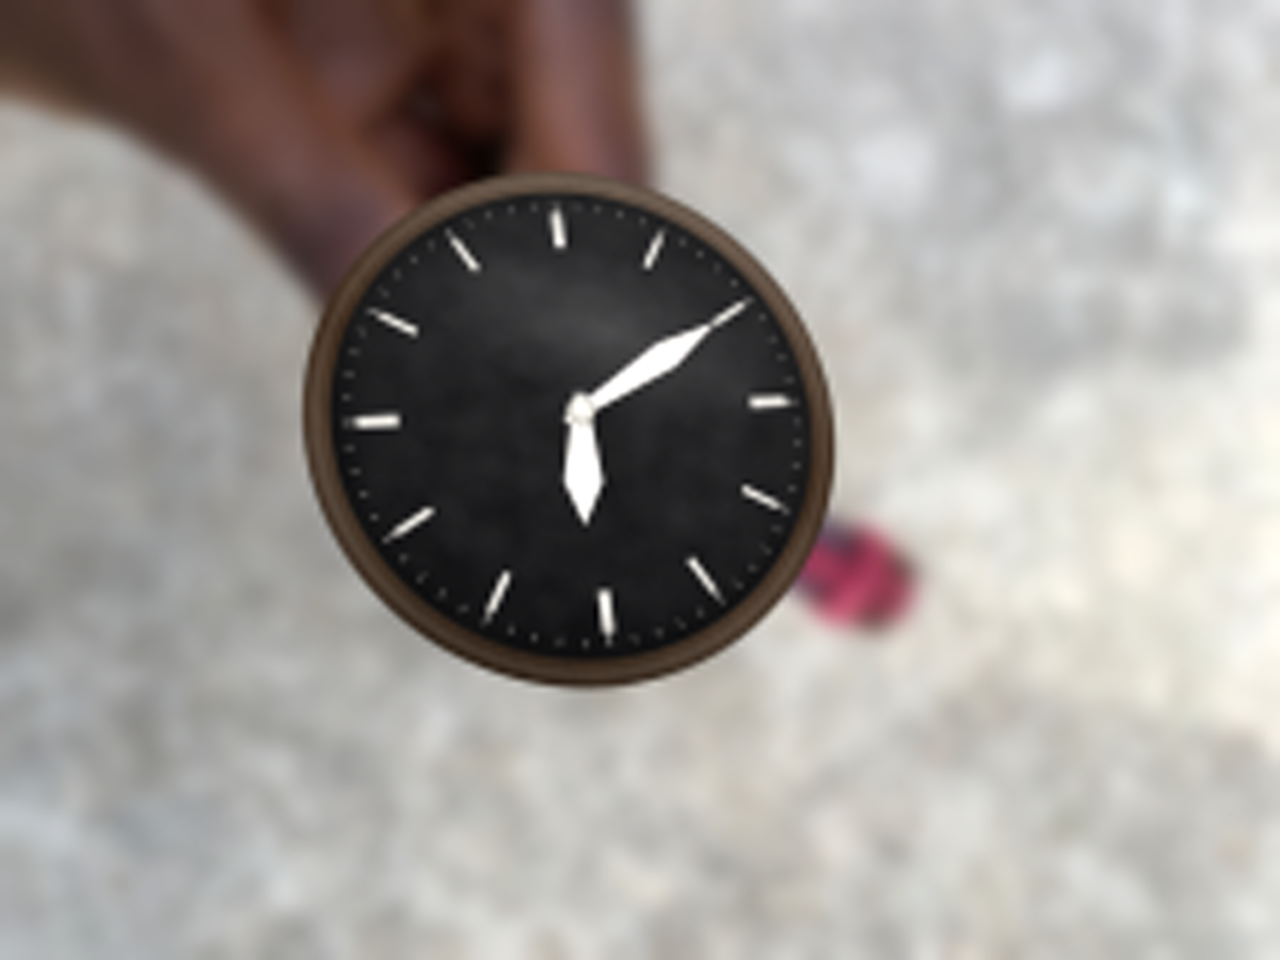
6:10
